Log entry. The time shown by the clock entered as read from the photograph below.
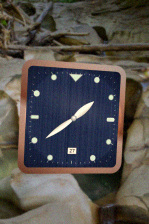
1:39
